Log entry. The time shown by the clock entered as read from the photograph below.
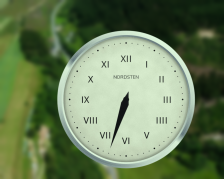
6:33
